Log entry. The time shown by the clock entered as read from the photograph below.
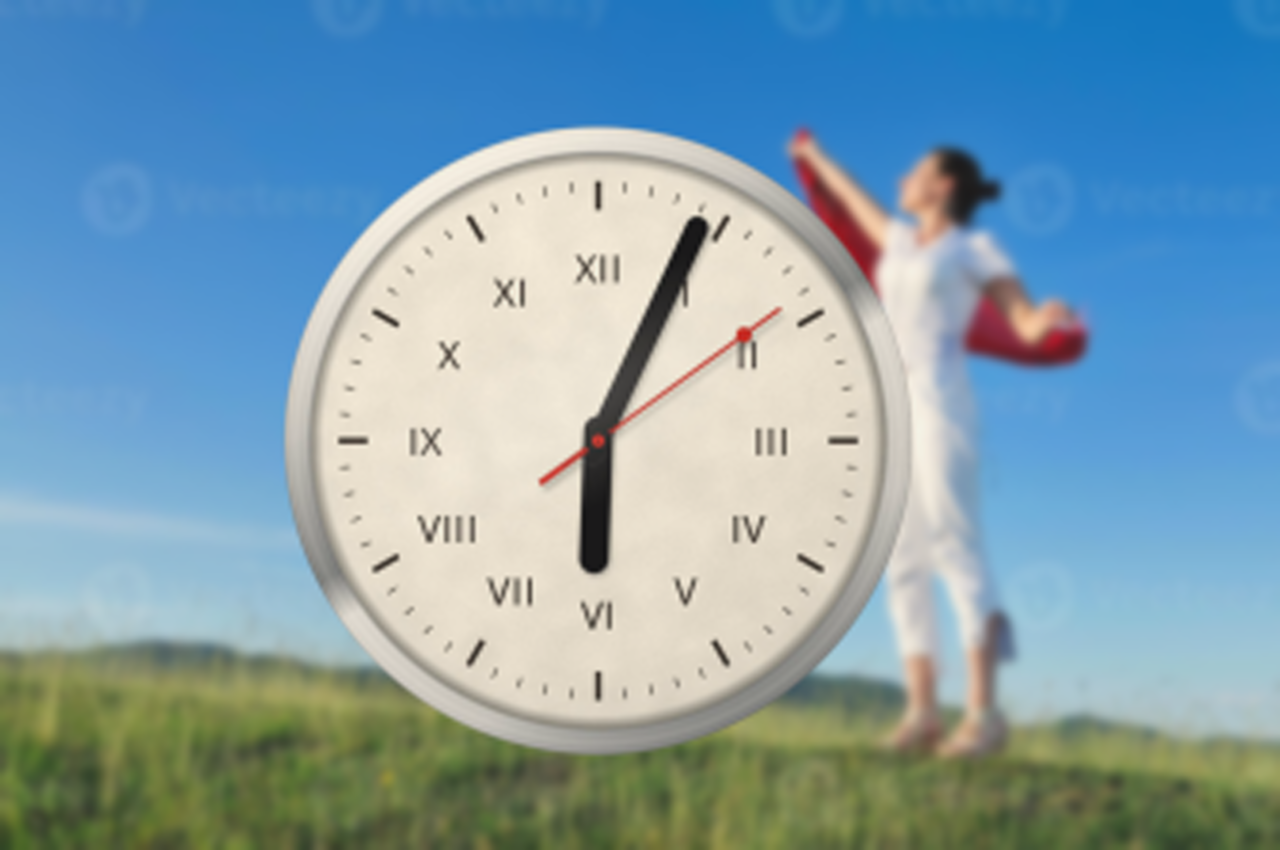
6:04:09
